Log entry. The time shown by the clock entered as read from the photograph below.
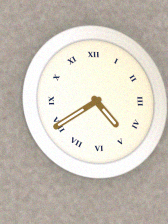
4:40
